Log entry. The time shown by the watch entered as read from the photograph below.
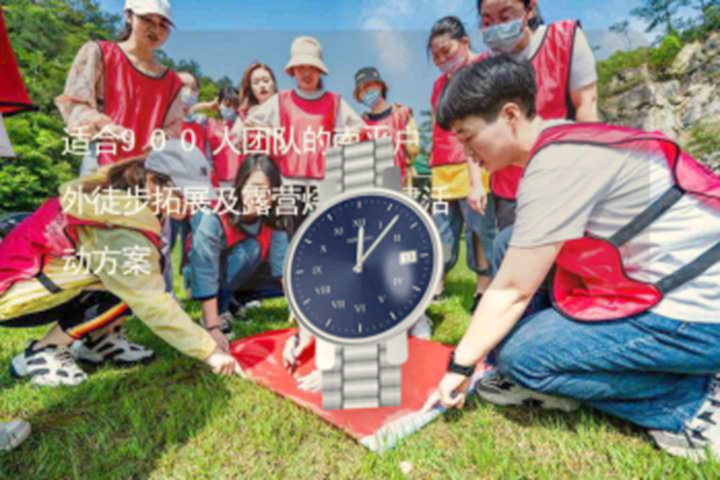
12:07
